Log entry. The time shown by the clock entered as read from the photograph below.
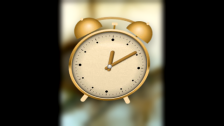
12:09
